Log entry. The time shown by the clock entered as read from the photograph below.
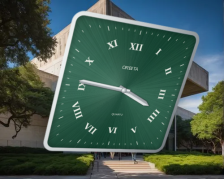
3:46
